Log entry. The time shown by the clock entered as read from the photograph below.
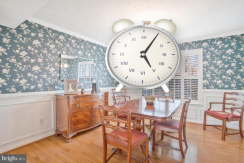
5:05
